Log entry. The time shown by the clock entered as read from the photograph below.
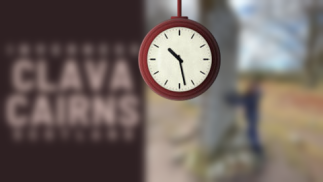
10:28
